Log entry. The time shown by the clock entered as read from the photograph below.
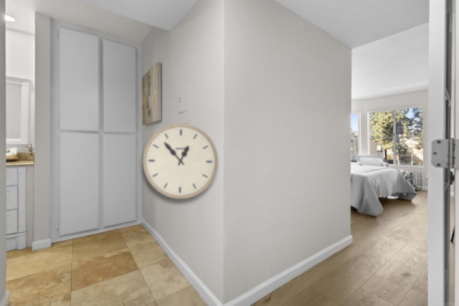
12:53
